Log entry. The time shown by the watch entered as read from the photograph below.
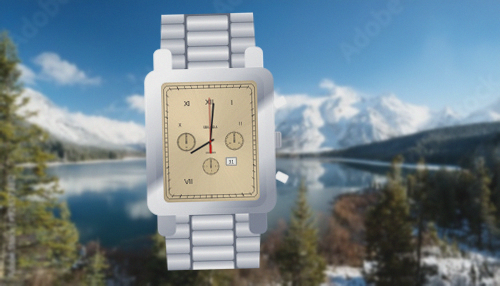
8:01
